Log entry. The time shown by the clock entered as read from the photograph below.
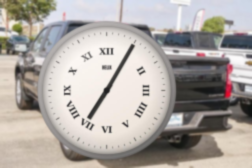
7:05
